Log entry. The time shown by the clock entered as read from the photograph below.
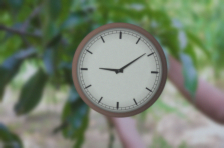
9:09
